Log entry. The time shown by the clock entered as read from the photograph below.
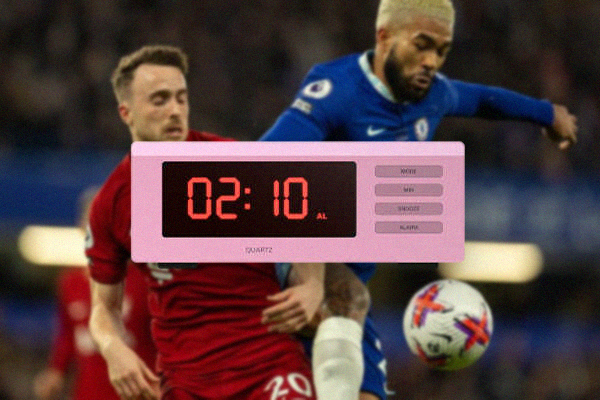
2:10
